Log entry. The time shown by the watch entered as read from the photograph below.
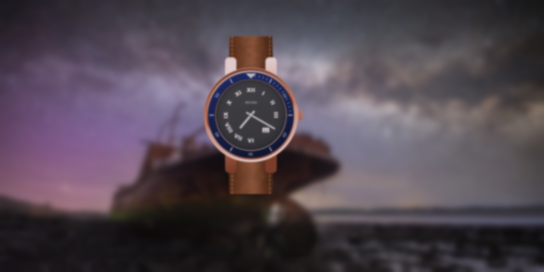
7:20
